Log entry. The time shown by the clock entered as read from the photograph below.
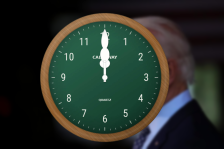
12:00
